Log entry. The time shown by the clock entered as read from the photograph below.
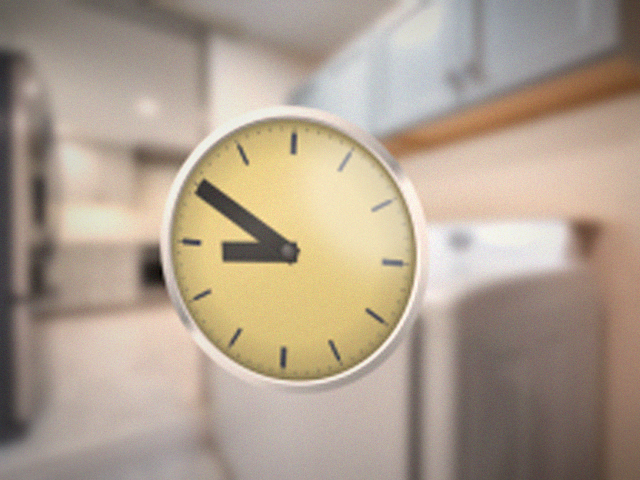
8:50
